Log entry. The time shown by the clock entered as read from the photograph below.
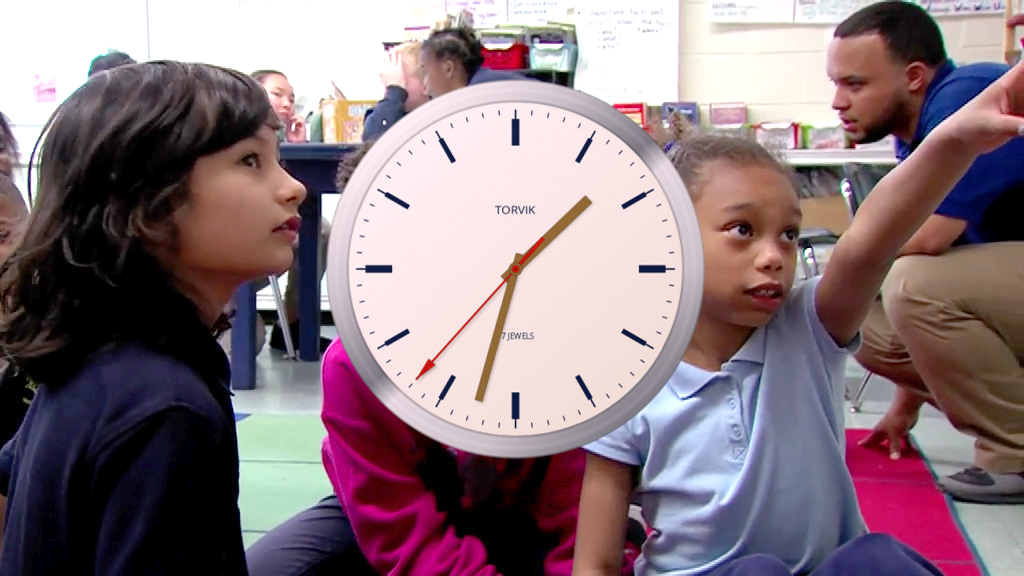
1:32:37
